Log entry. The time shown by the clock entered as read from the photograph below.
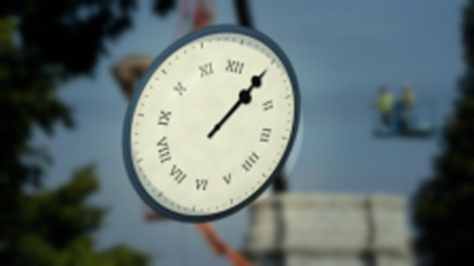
1:05
